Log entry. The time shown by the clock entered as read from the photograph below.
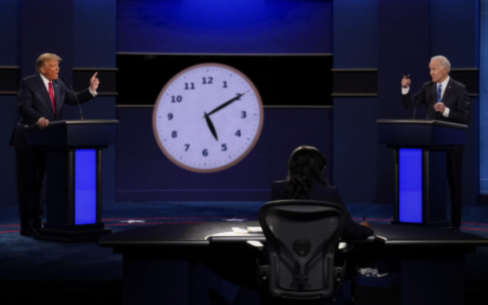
5:10
